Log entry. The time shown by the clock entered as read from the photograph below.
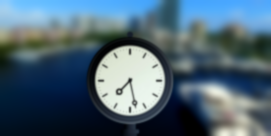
7:28
